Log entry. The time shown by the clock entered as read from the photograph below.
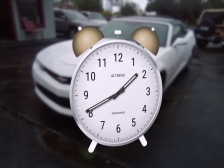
1:41
